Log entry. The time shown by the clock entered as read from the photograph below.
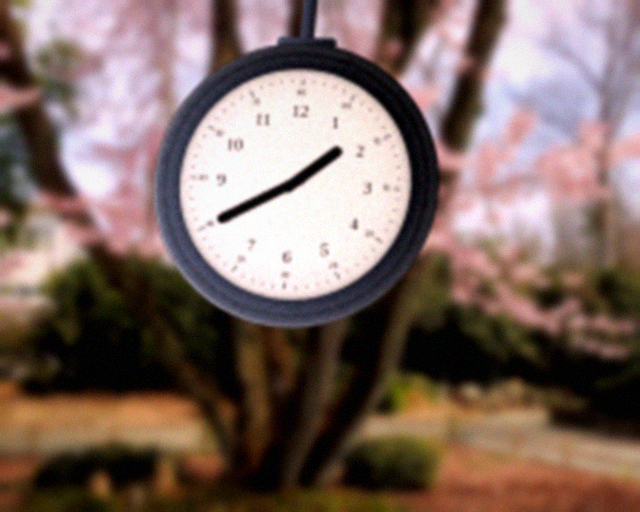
1:40
